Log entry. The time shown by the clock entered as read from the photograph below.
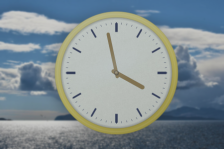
3:58
